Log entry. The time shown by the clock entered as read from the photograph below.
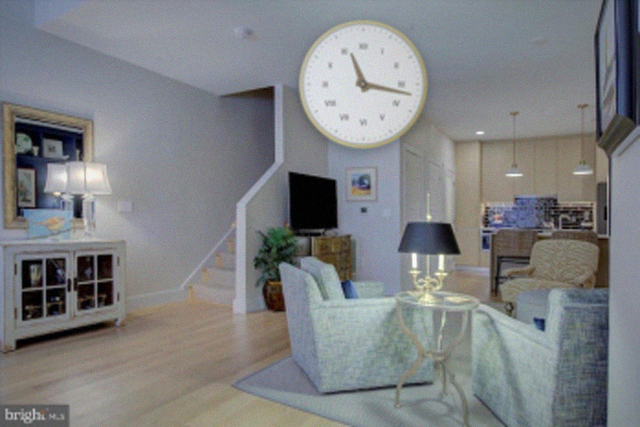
11:17
